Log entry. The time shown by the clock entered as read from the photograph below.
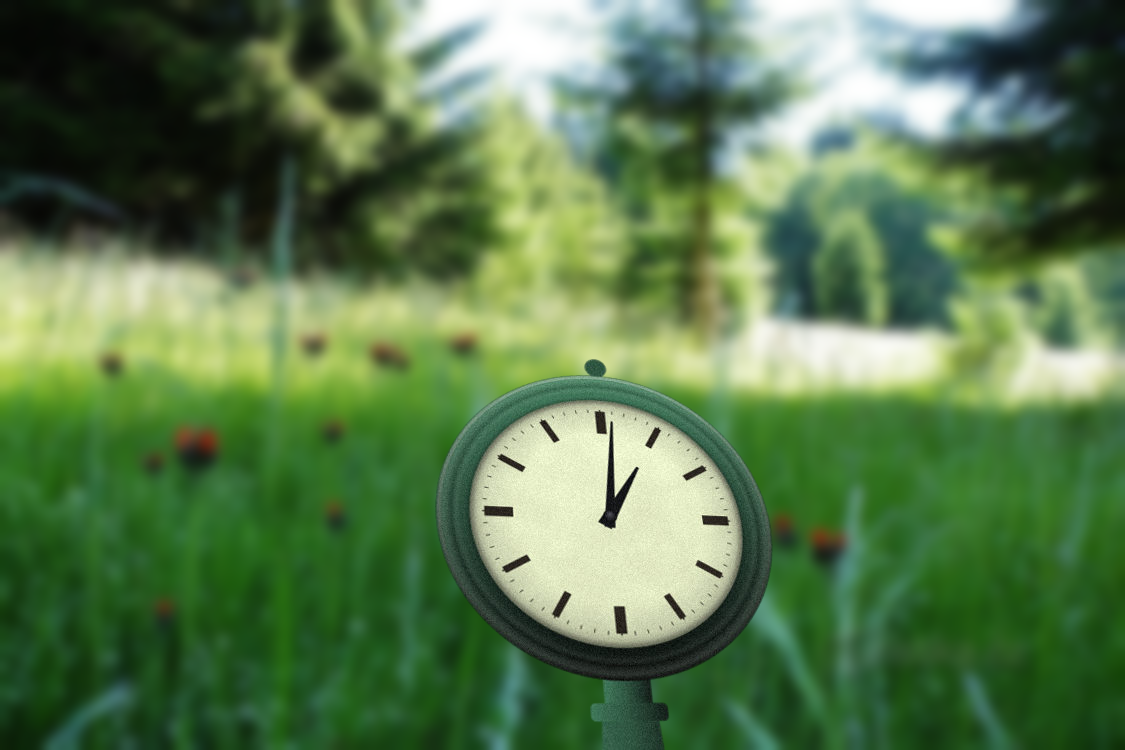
1:01
